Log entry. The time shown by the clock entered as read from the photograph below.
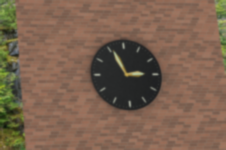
2:56
